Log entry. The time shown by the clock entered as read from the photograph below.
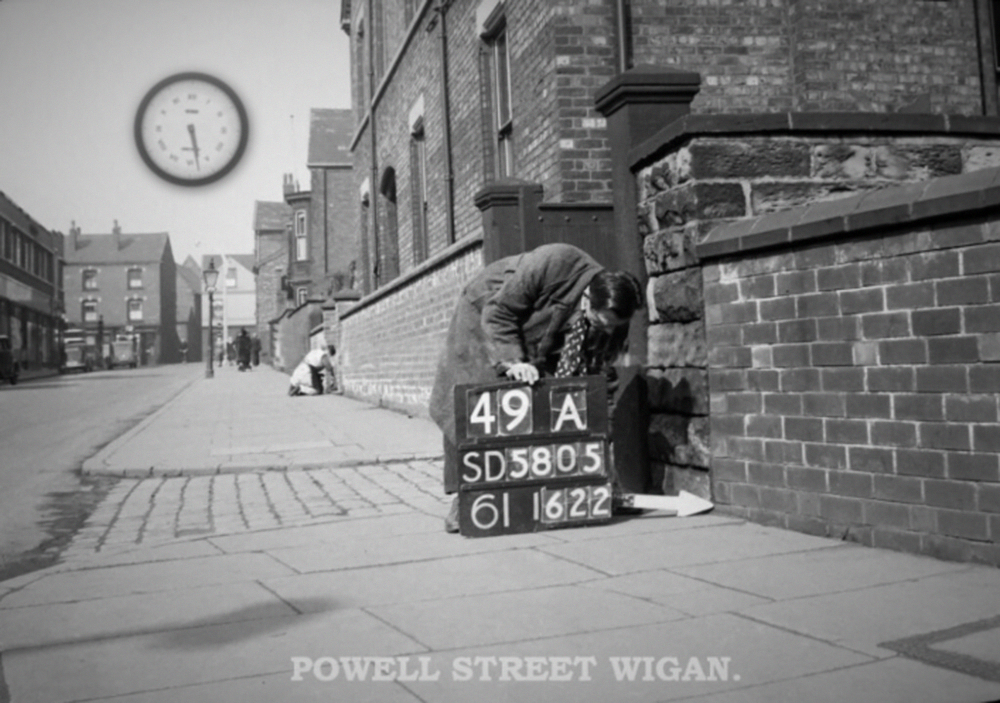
5:28
